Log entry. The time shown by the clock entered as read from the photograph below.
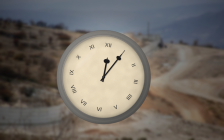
12:05
